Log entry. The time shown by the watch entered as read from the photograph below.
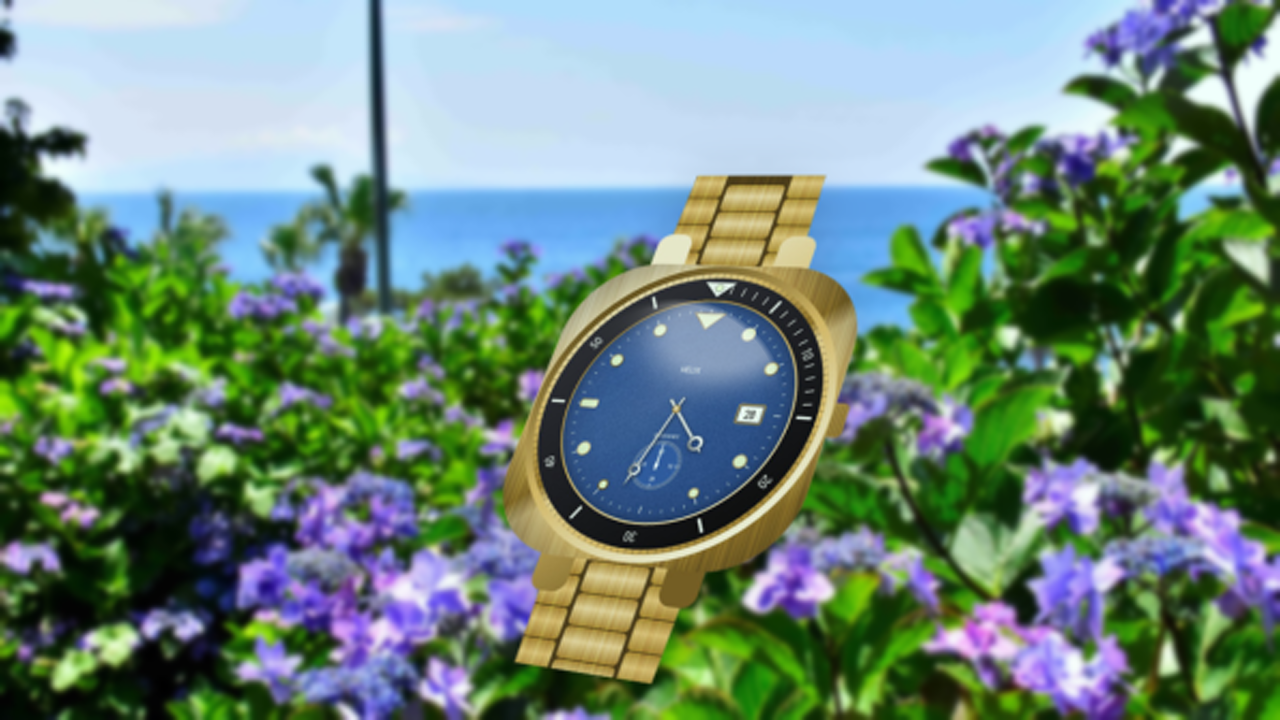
4:33
